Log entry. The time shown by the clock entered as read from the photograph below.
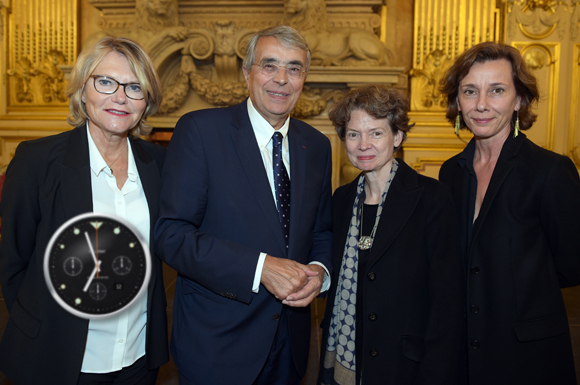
6:57
